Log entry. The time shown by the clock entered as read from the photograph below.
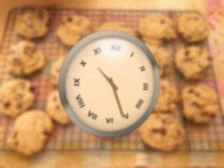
10:26
